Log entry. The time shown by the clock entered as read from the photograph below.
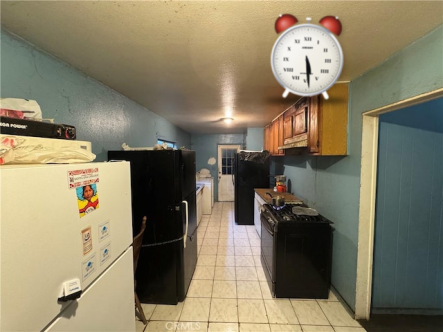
5:29
